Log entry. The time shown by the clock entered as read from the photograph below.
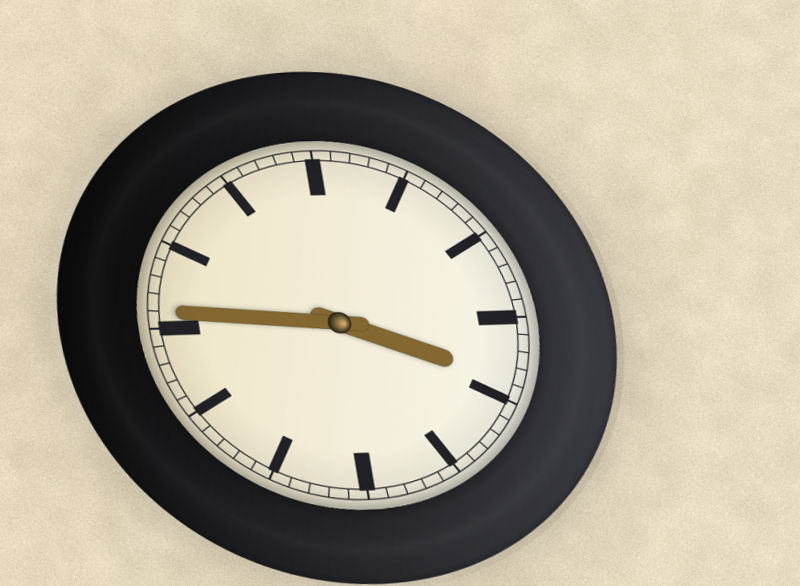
3:46
